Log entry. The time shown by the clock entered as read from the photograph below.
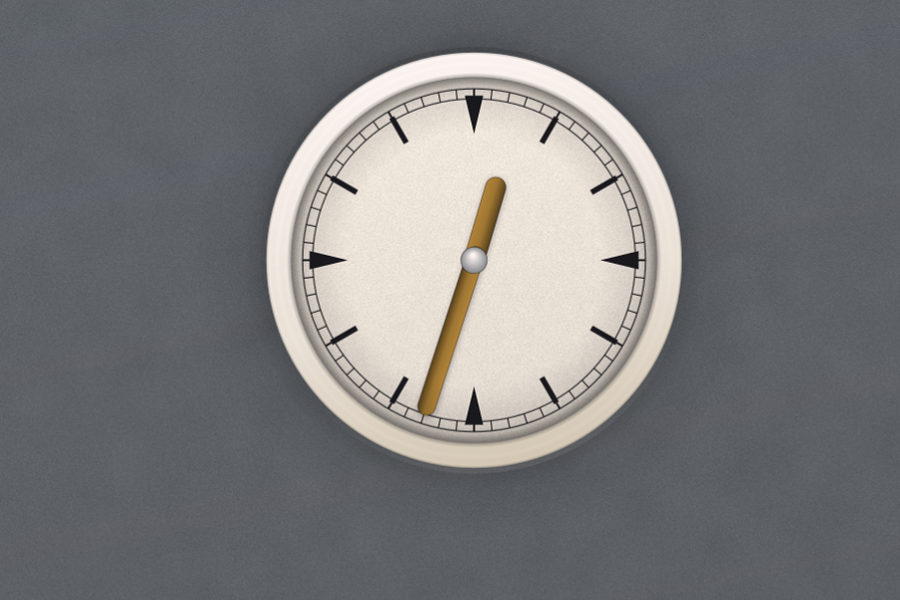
12:33
